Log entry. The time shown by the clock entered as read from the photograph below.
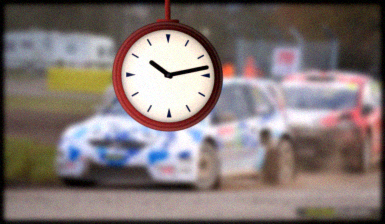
10:13
